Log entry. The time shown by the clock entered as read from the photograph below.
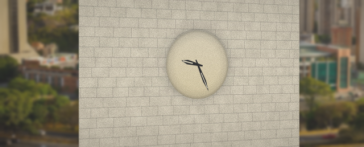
9:26
